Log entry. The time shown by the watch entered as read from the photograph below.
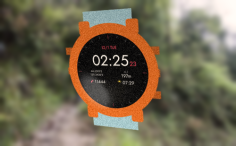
2:25
